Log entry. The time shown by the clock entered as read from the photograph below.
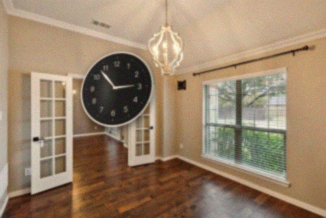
2:53
